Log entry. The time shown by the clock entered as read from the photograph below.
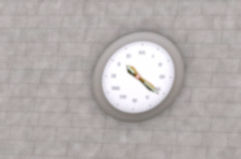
10:21
